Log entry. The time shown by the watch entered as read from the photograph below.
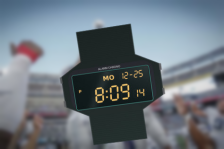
8:09:14
